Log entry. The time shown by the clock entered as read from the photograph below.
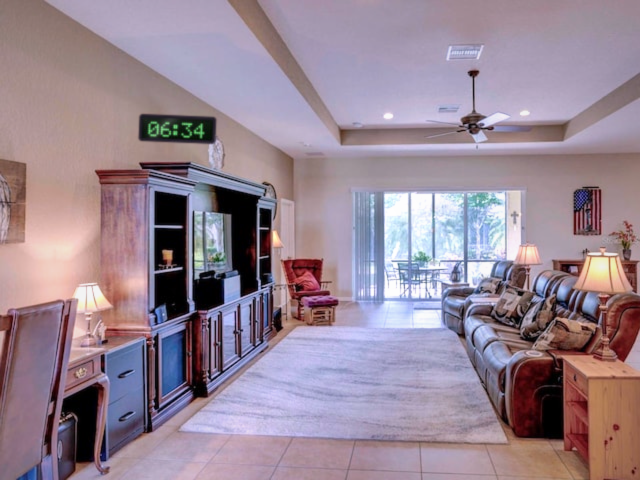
6:34
